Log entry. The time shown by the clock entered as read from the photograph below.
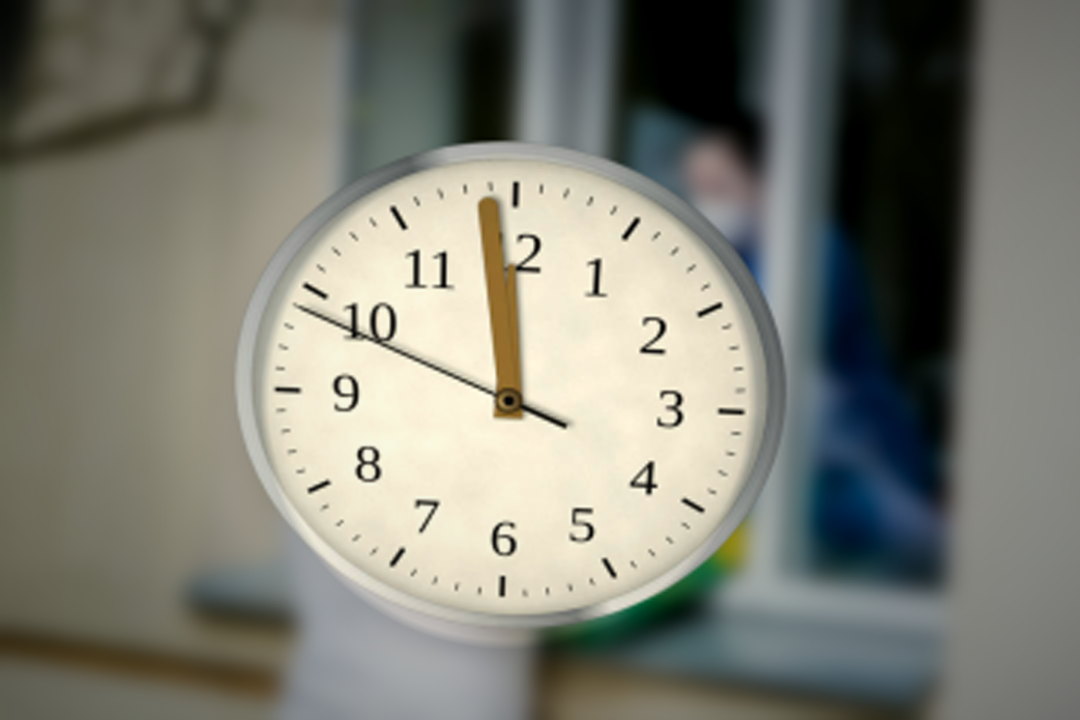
11:58:49
